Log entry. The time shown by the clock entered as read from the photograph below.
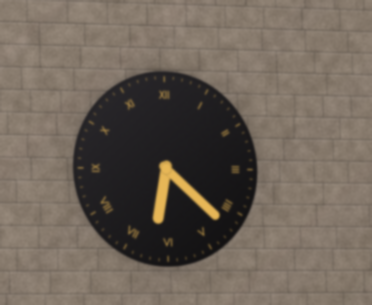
6:22
